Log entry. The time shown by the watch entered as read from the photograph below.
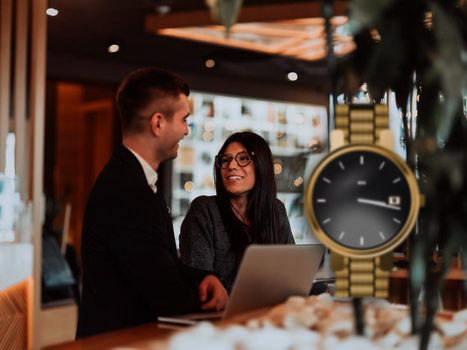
3:17
